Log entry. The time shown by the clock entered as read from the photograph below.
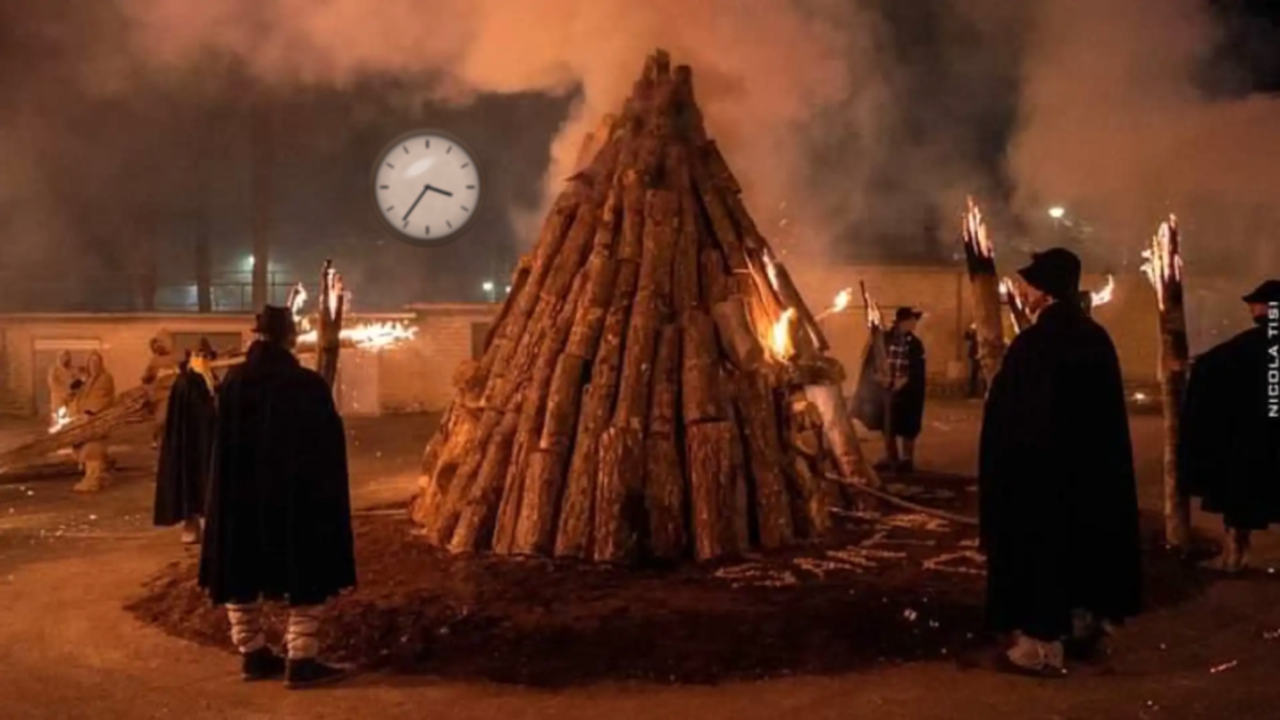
3:36
